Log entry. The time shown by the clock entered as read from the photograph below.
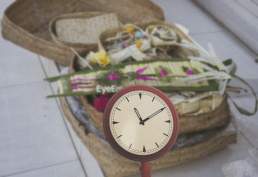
11:10
